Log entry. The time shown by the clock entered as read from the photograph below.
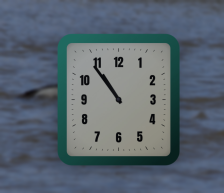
10:54
